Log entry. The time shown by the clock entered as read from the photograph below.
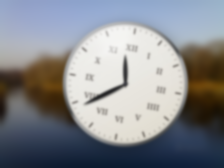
11:39
